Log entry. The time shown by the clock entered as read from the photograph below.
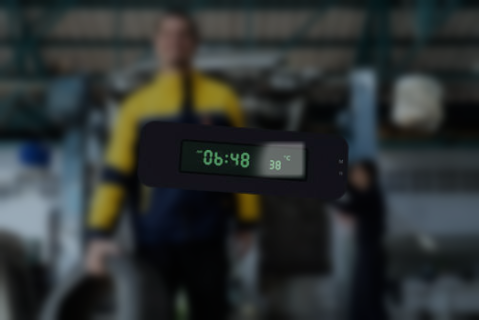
6:48
